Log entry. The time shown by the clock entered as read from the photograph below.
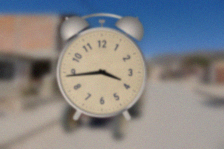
3:44
